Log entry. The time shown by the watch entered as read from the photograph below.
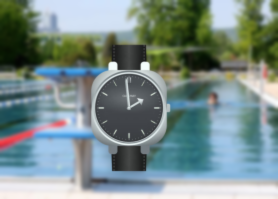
1:59
